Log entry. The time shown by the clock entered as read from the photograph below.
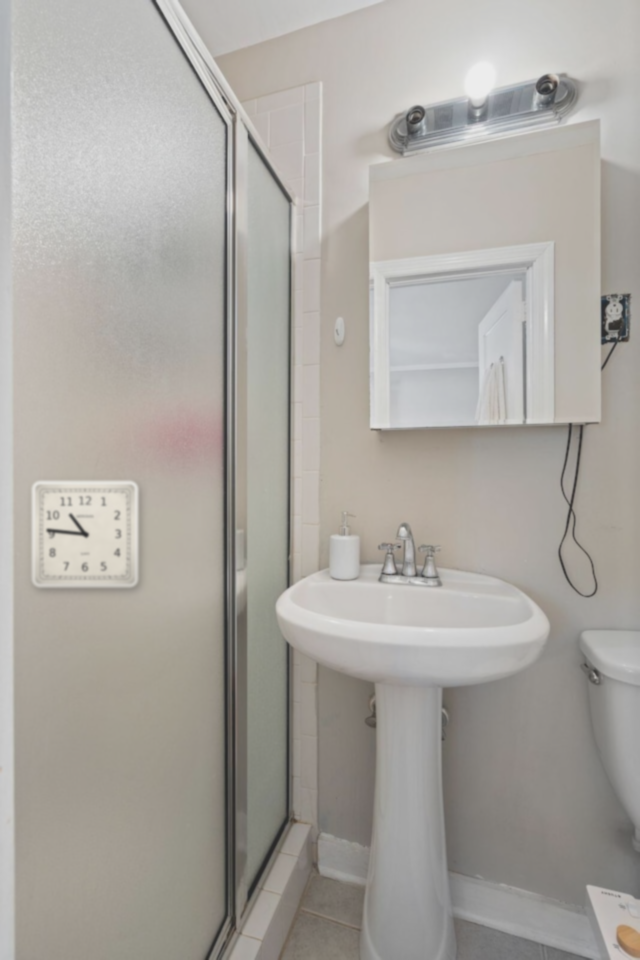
10:46
